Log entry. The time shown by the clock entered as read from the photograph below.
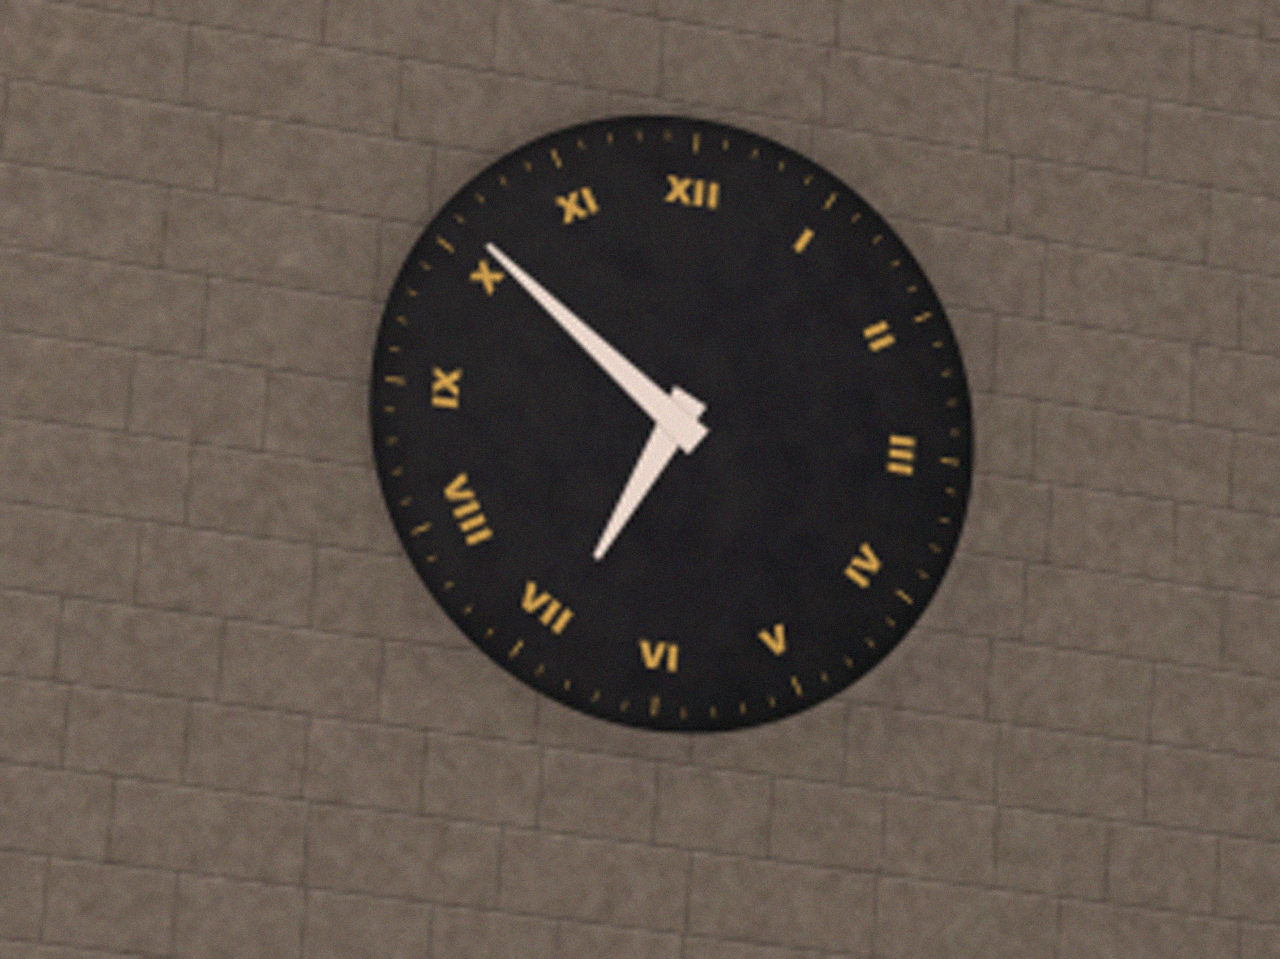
6:51
